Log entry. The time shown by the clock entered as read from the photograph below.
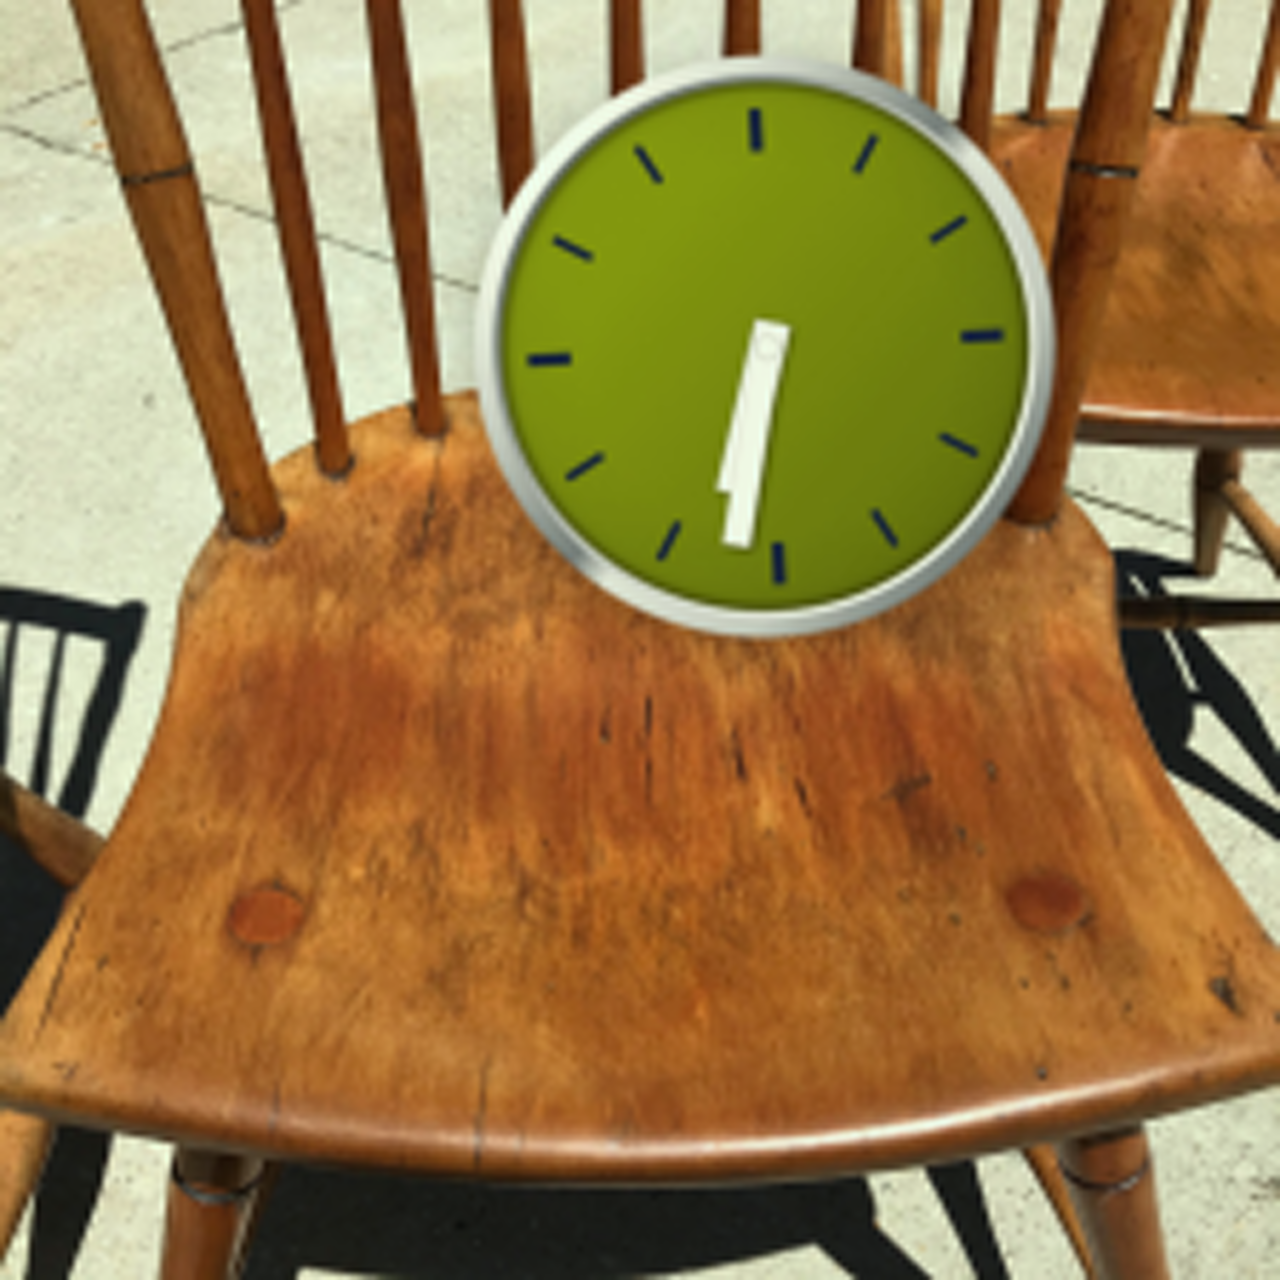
6:32
